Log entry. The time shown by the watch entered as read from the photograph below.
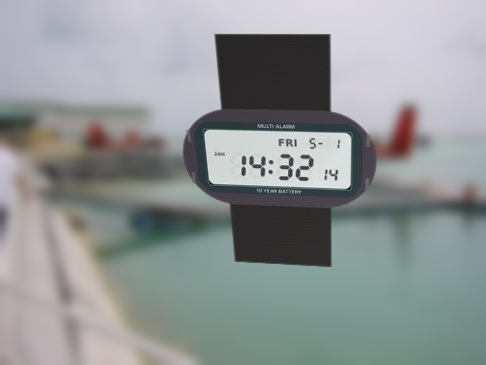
14:32:14
